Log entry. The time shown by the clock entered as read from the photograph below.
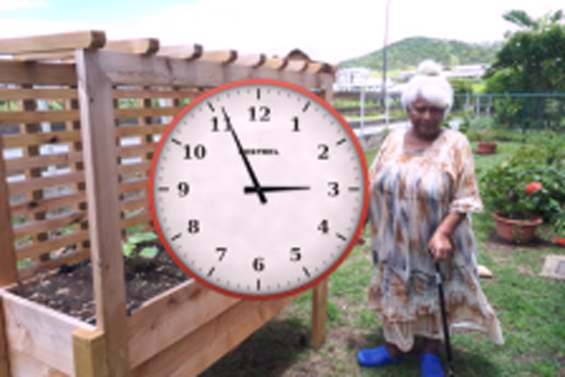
2:56
